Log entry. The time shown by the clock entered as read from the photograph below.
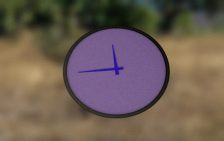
11:44
